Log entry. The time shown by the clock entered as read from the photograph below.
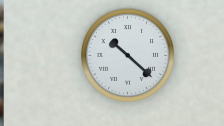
10:22
